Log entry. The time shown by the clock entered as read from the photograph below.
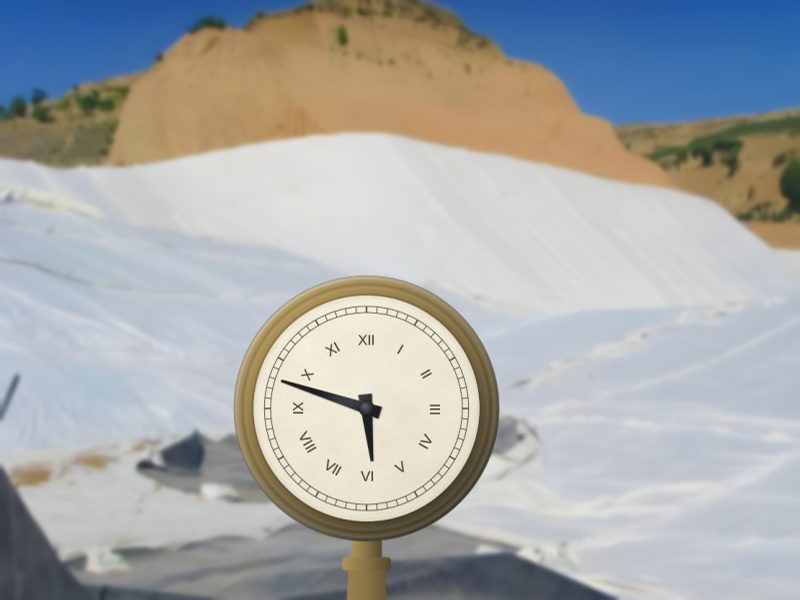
5:48
